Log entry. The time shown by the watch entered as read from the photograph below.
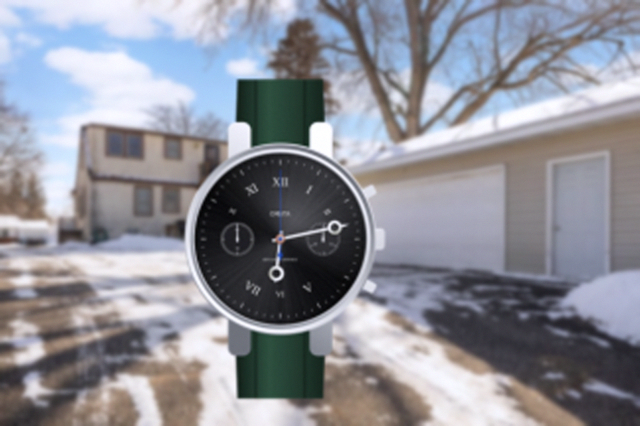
6:13
